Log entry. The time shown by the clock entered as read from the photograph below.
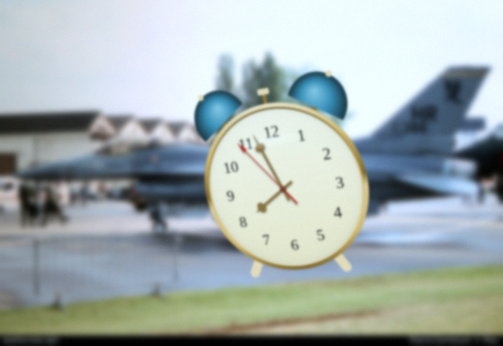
7:56:54
